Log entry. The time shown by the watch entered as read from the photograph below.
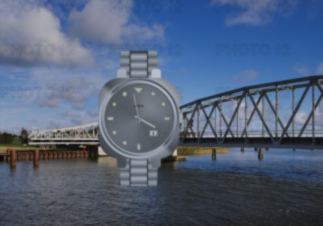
3:58
